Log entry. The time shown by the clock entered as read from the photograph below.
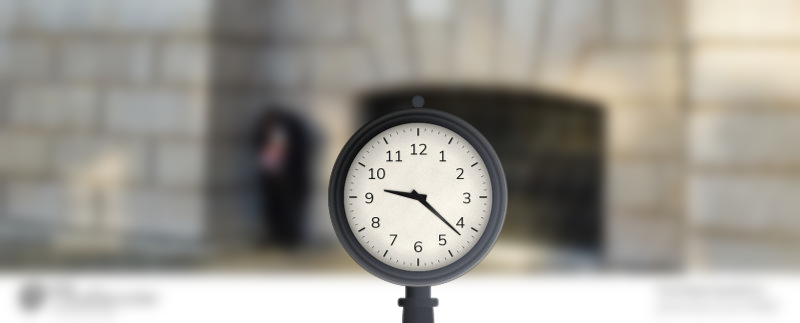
9:22
